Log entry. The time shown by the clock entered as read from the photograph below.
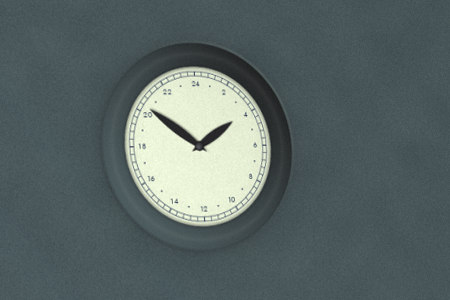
3:51
